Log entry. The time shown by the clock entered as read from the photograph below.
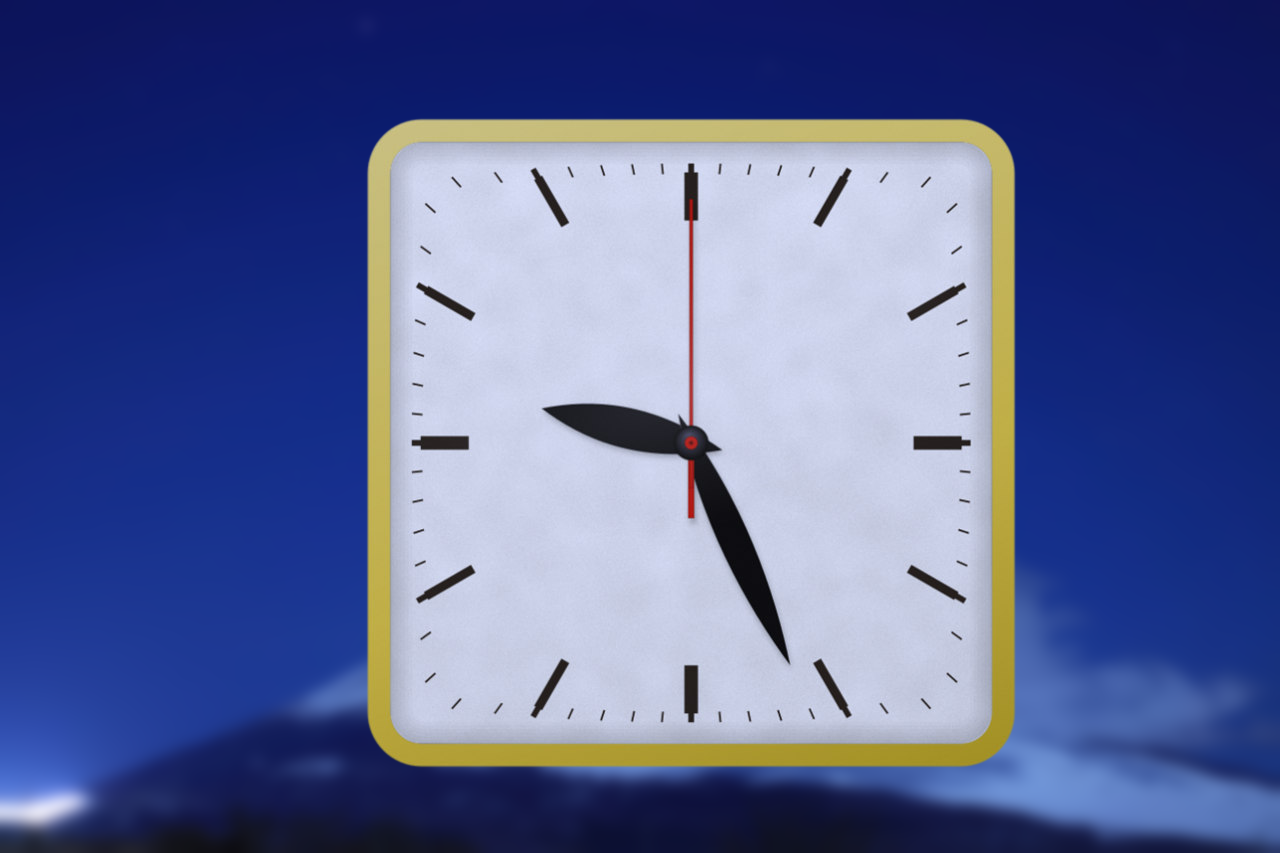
9:26:00
